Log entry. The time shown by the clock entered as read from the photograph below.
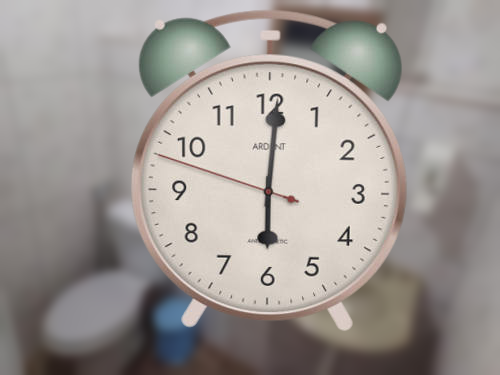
6:00:48
